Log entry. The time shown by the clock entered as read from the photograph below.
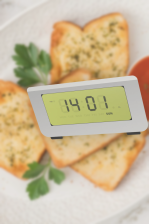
14:01
